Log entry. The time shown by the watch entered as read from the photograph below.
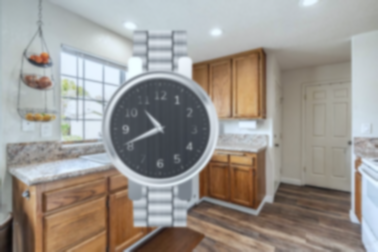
10:41
